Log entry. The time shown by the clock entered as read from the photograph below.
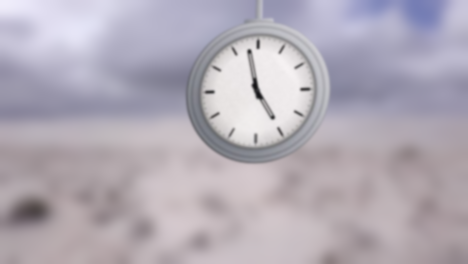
4:58
